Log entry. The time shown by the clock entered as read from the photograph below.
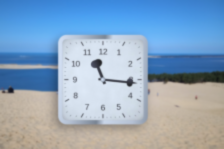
11:16
